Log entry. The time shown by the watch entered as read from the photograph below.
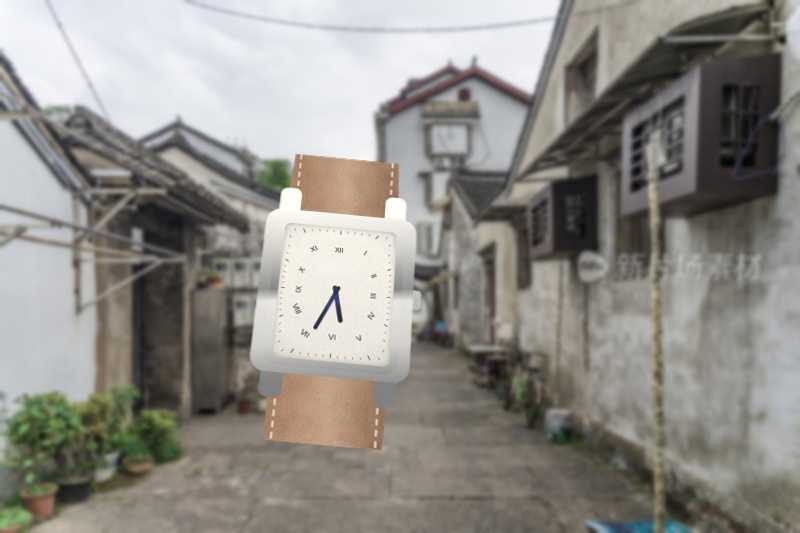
5:34
